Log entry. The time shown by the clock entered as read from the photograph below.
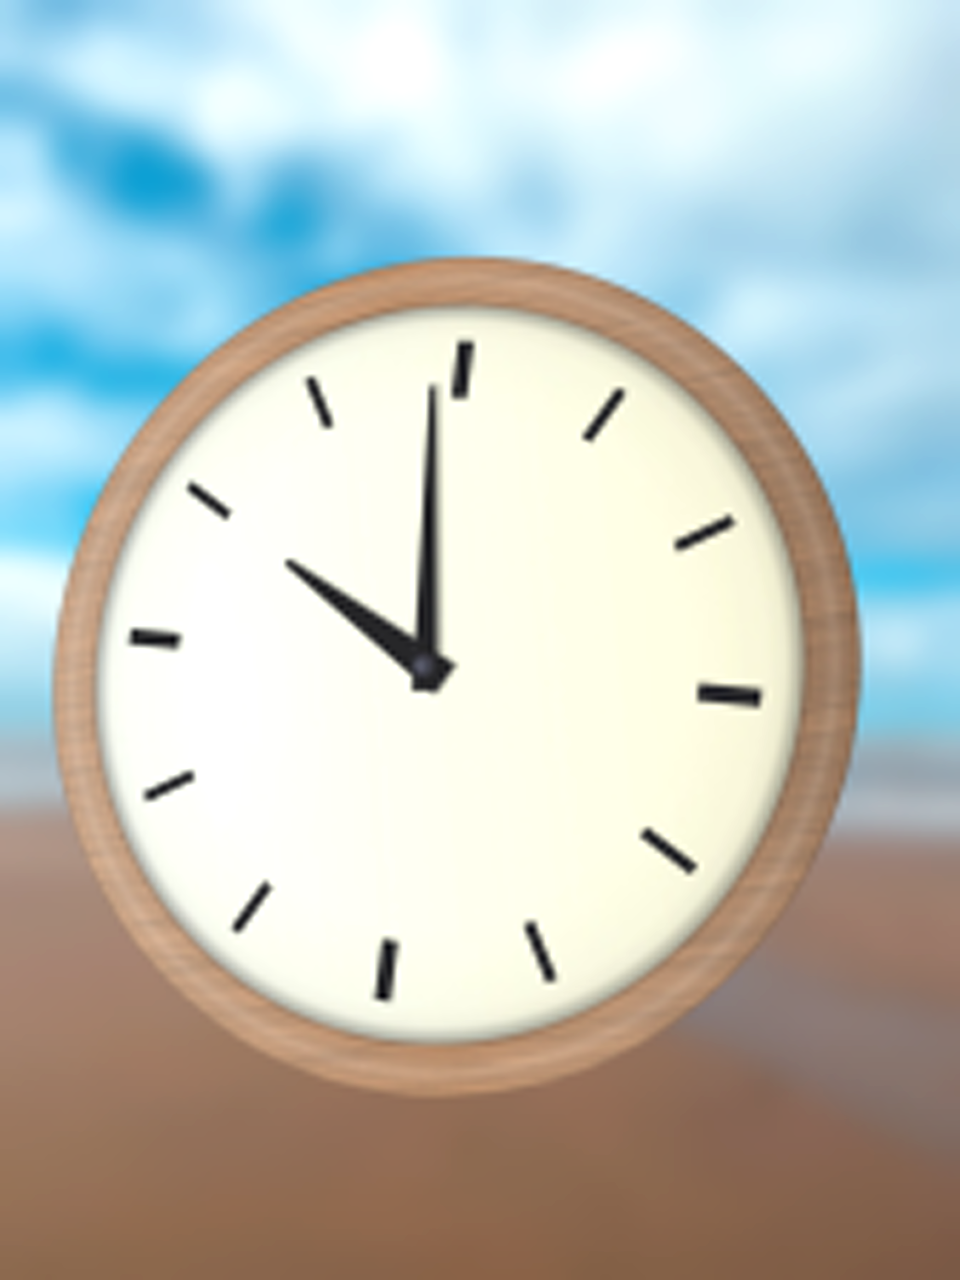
9:59
